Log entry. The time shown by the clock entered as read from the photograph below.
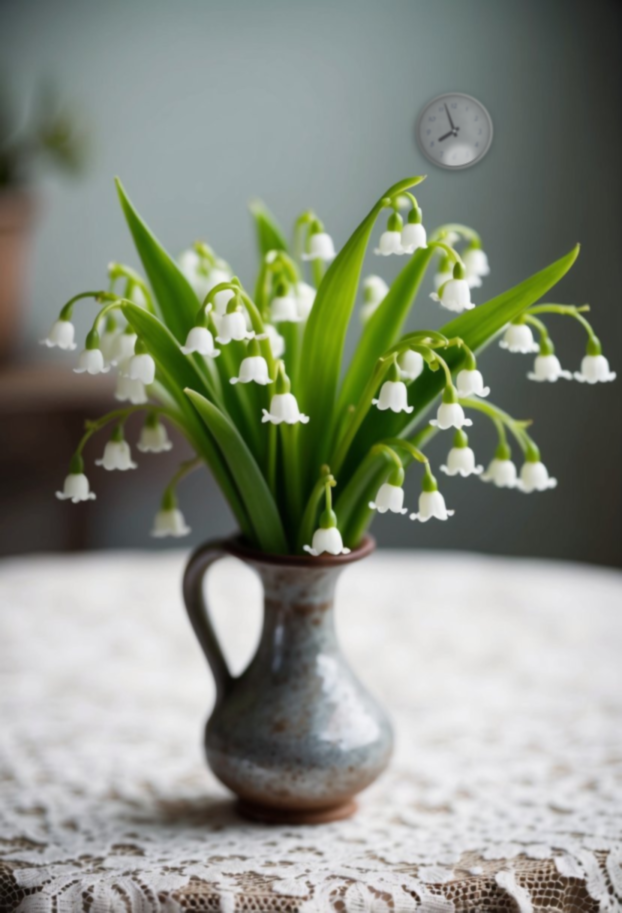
7:57
